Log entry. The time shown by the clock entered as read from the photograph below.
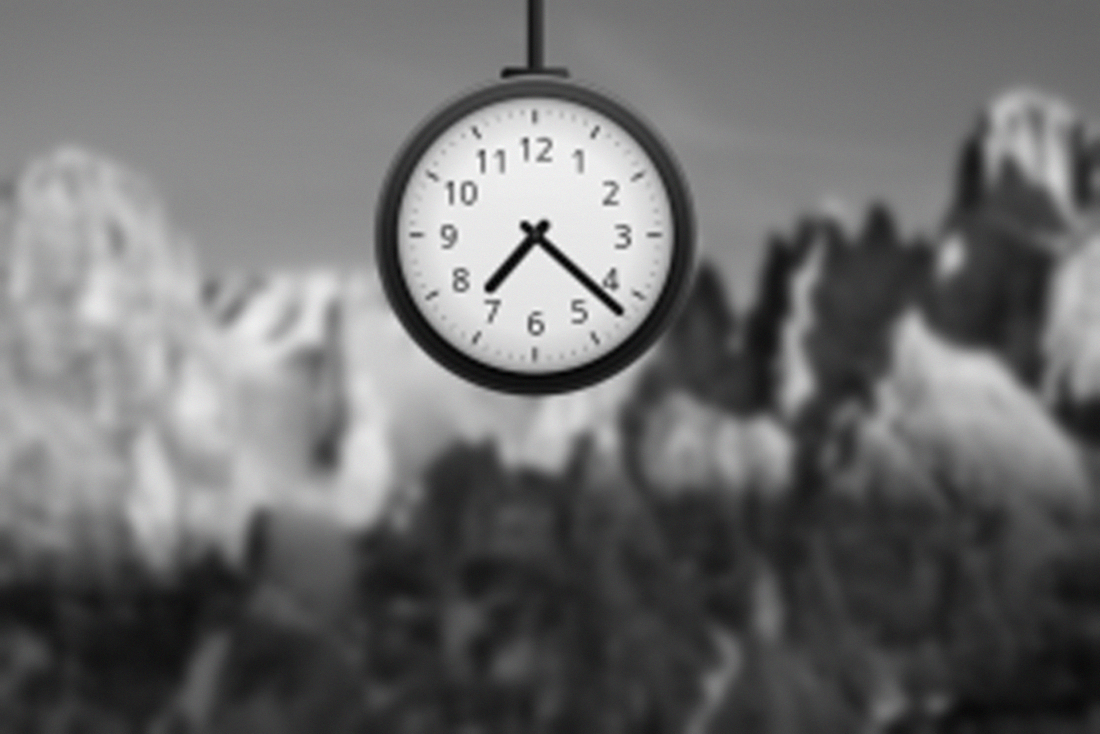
7:22
